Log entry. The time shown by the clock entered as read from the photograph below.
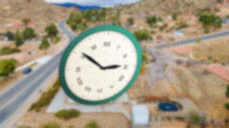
2:51
